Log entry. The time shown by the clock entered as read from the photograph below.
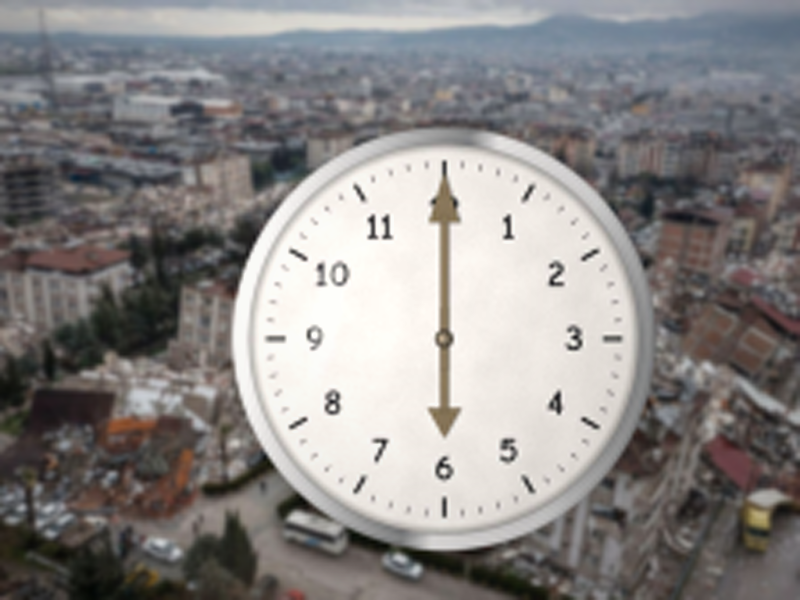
6:00
